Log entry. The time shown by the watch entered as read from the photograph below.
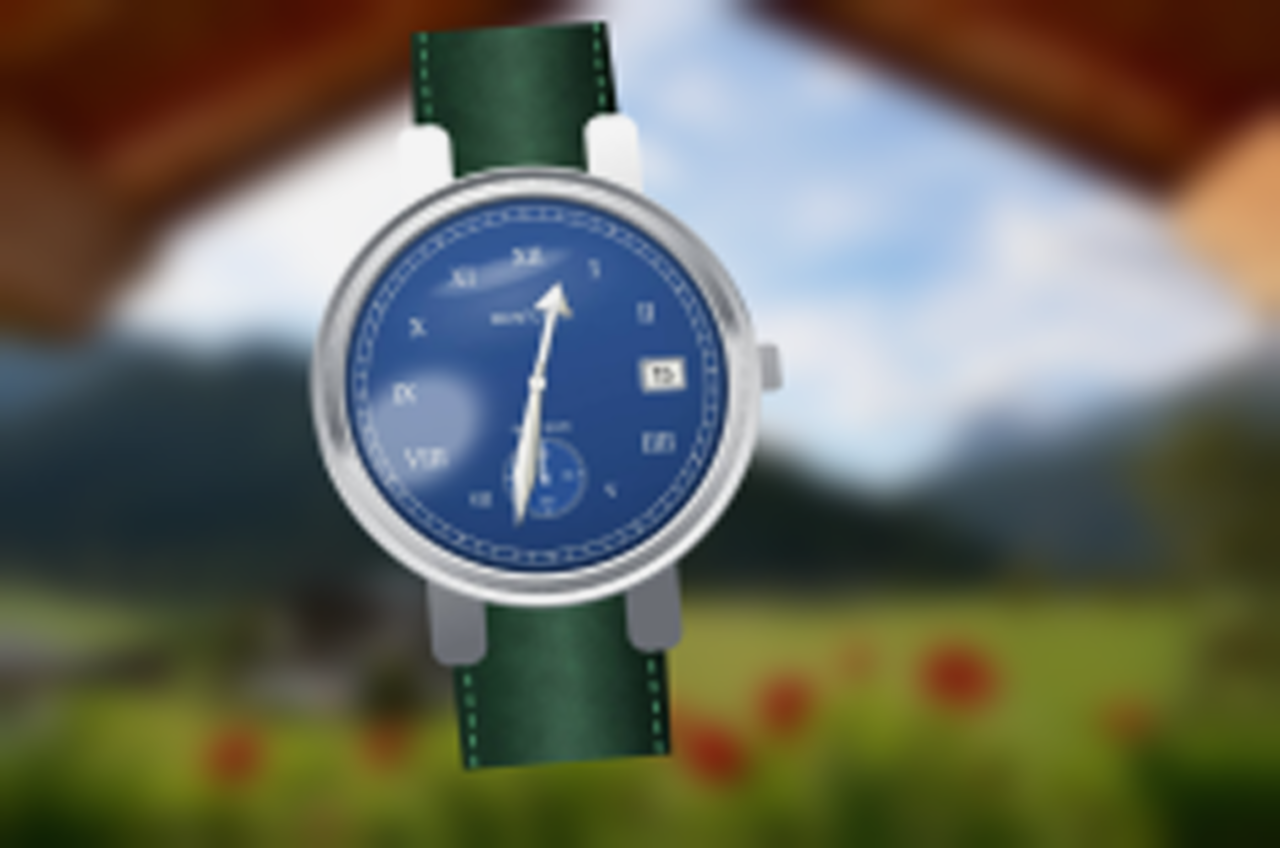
12:32
